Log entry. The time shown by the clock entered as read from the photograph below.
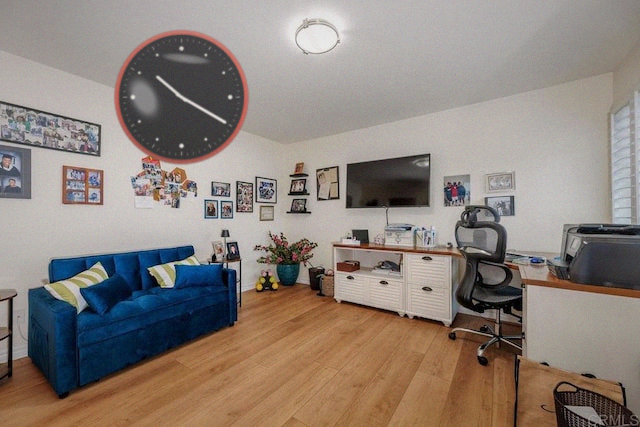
10:20
